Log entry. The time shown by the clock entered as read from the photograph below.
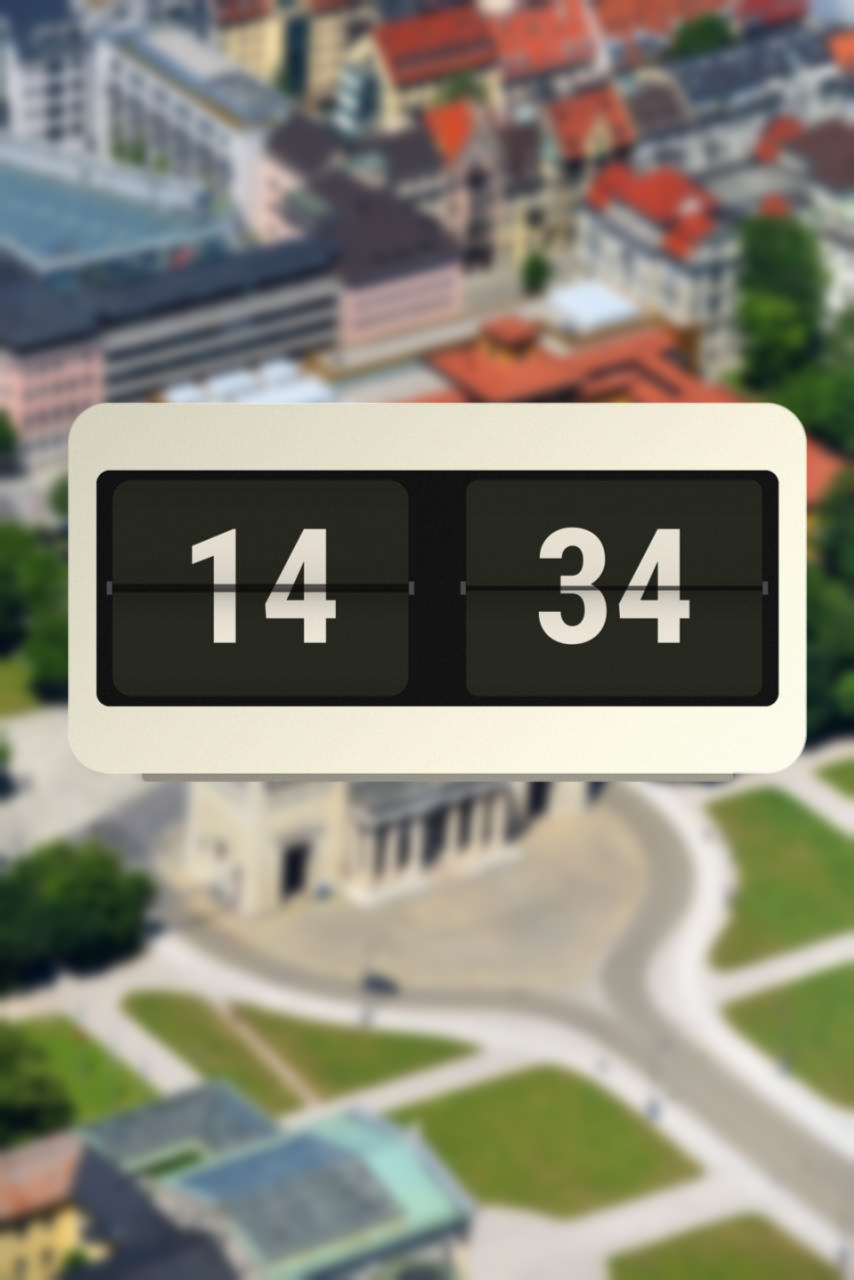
14:34
